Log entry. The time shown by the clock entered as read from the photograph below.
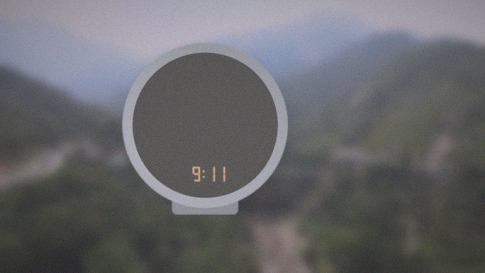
9:11
